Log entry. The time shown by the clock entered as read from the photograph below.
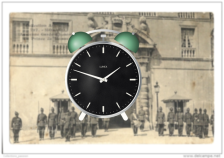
1:48
